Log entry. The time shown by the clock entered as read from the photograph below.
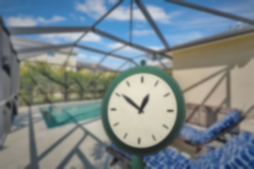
12:51
